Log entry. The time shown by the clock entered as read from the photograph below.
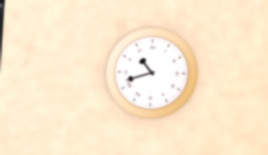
10:42
